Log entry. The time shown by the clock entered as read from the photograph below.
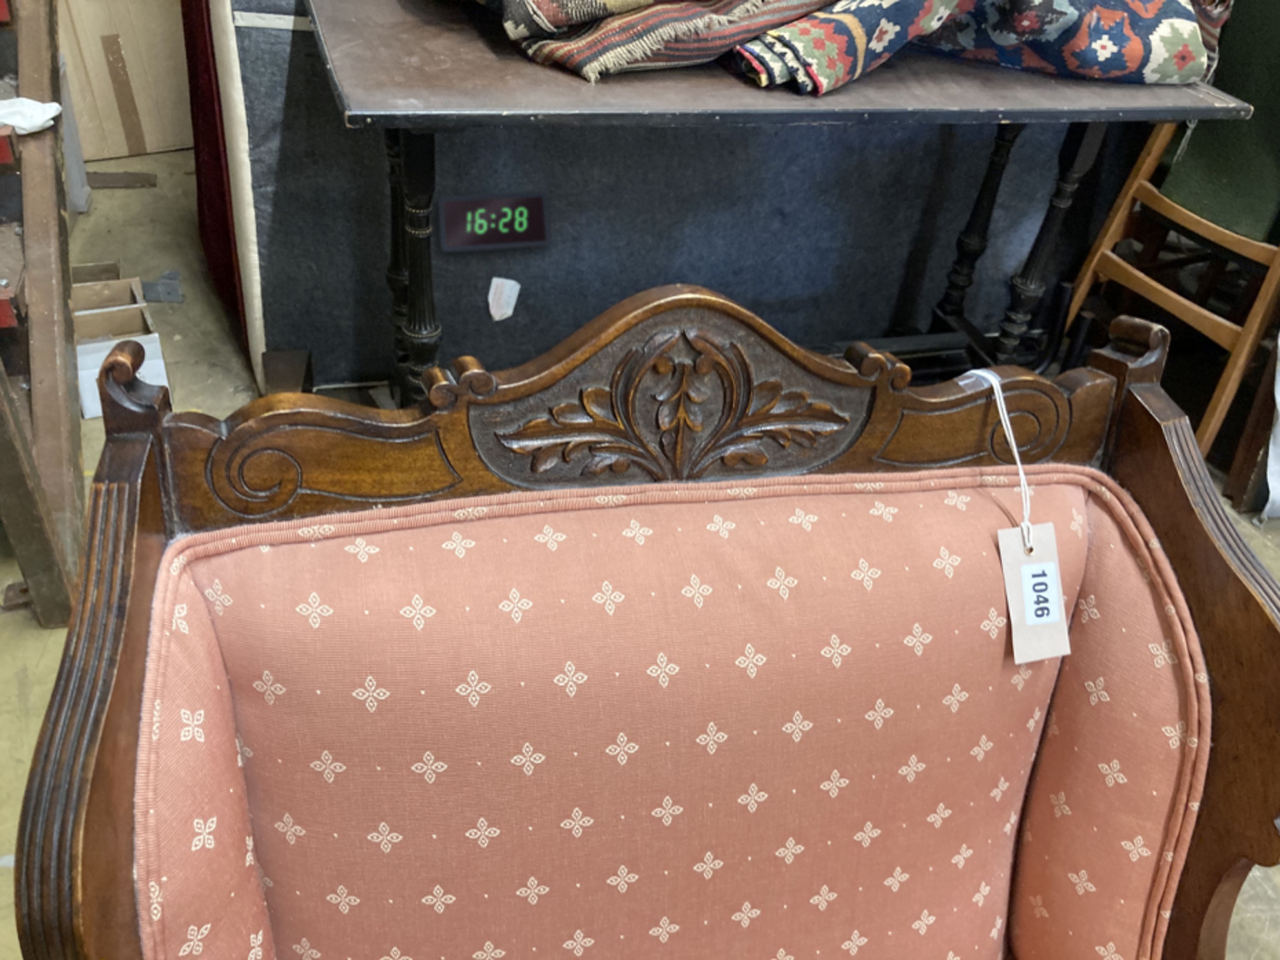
16:28
